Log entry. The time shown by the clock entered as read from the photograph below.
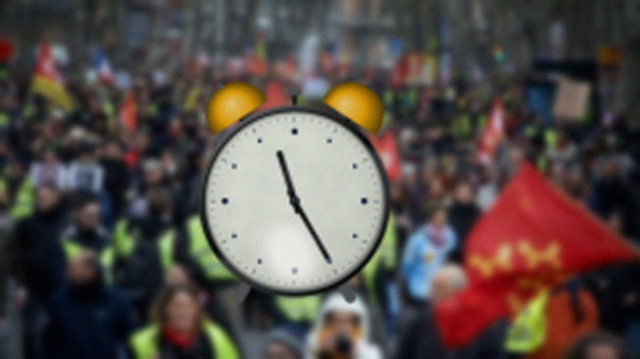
11:25
